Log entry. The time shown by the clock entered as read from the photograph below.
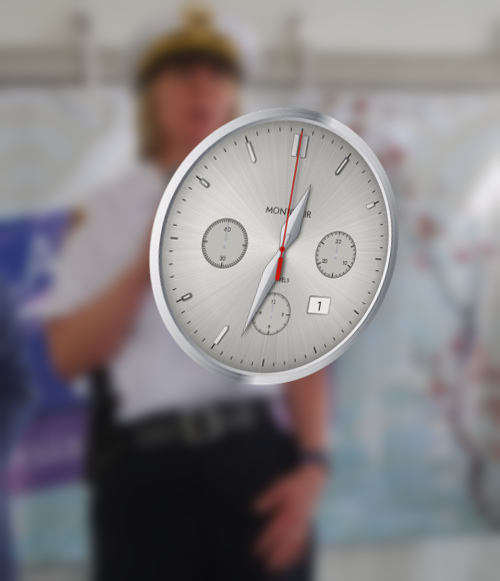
12:33
